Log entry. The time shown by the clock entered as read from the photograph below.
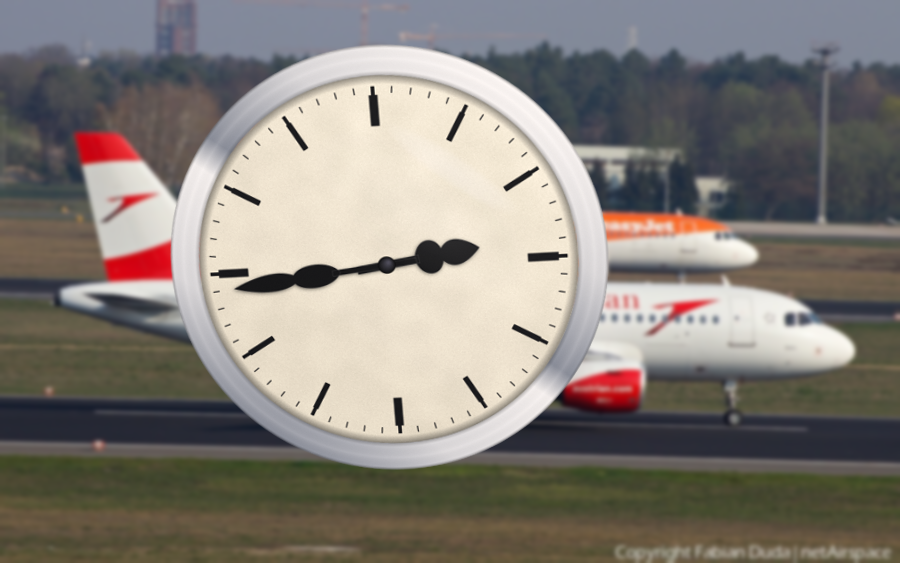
2:44
